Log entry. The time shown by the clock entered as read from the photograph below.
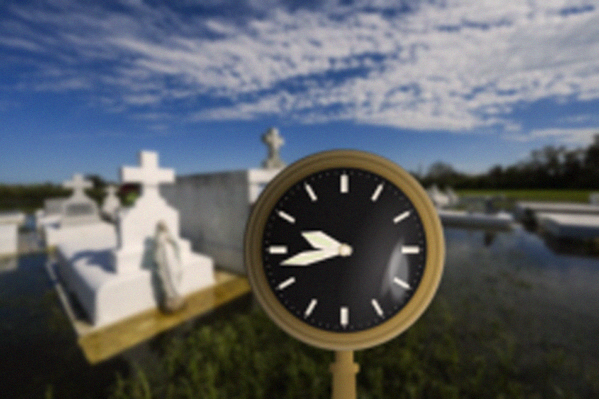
9:43
